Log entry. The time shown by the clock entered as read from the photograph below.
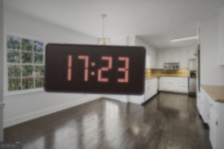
17:23
